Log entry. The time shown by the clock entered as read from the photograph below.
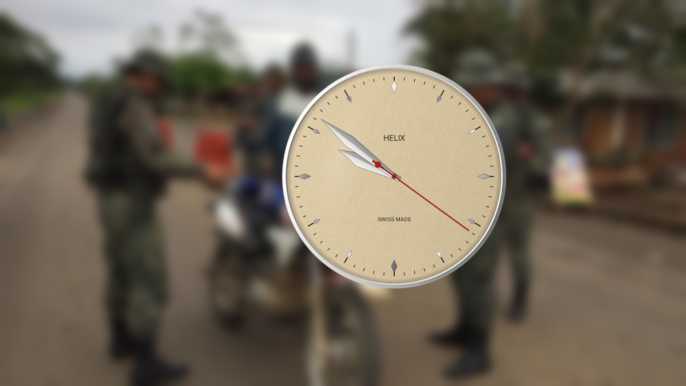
9:51:21
